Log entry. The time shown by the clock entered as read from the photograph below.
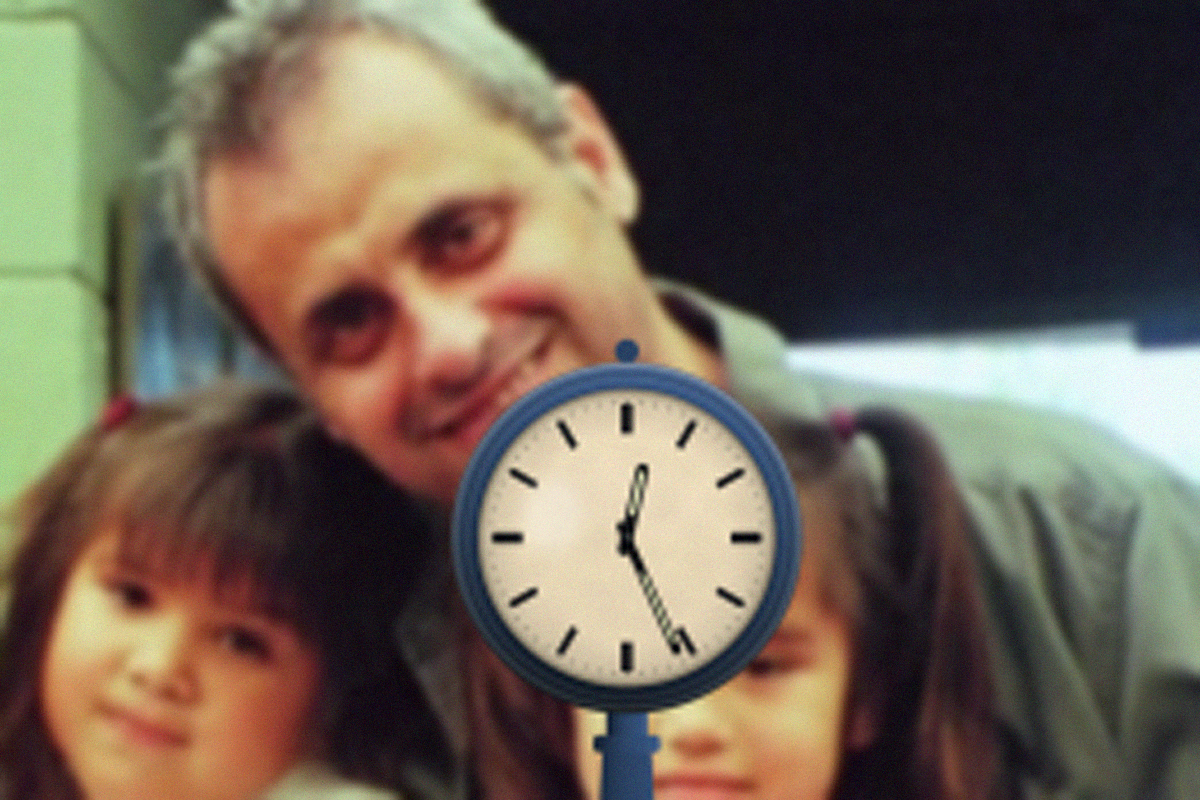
12:26
